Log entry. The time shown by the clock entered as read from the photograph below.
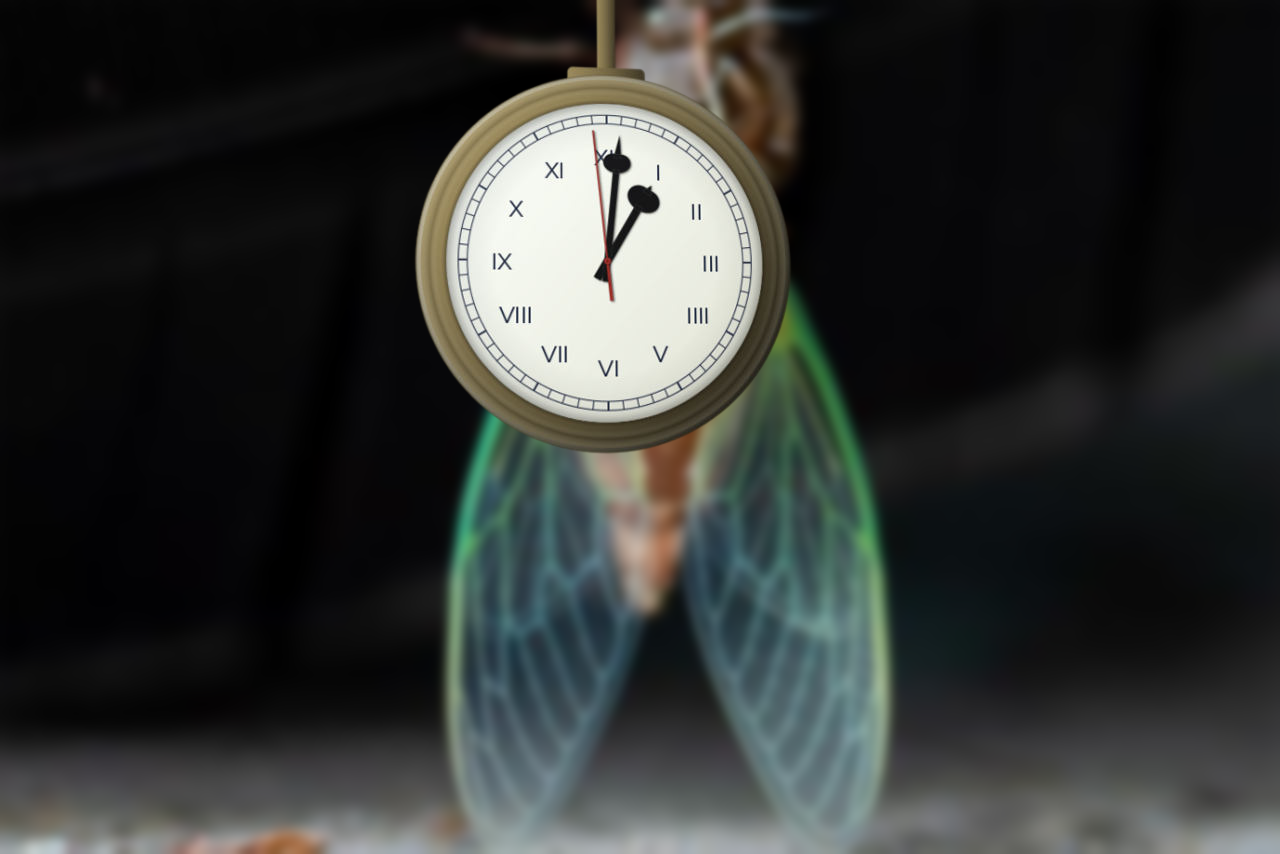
1:00:59
